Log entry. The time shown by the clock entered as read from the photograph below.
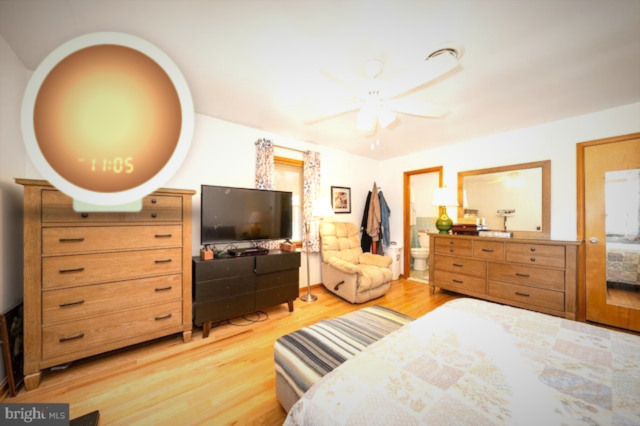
11:05
